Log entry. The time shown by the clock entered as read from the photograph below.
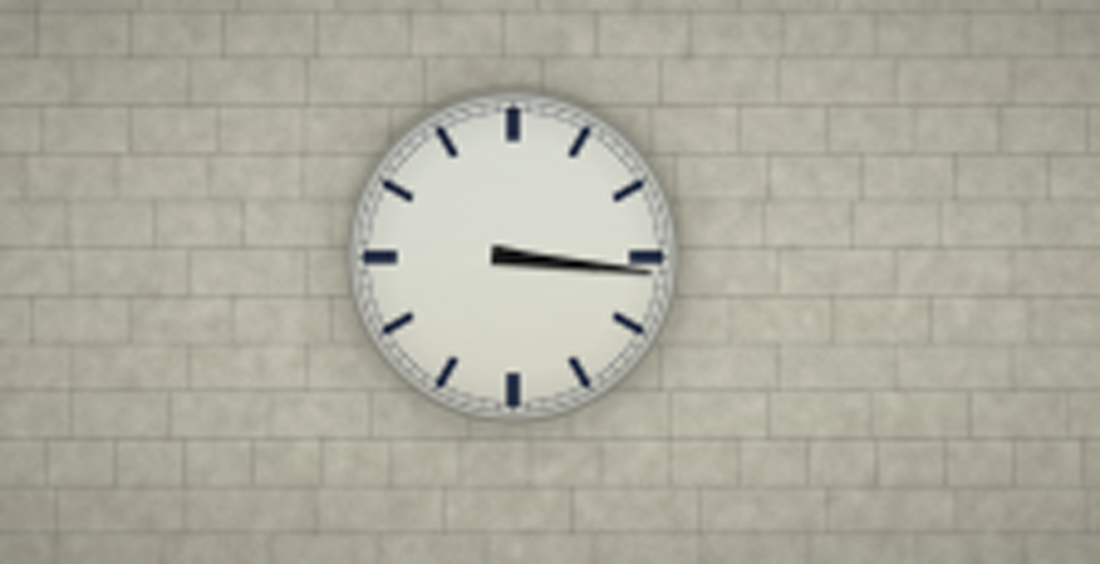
3:16
